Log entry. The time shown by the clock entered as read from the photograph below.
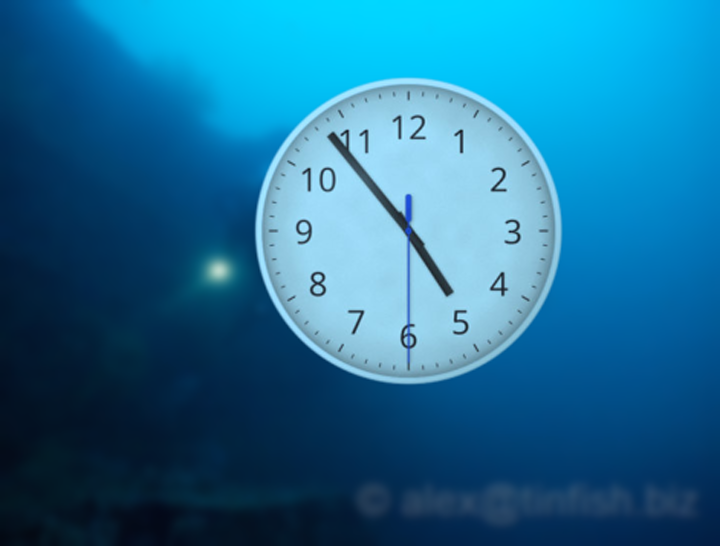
4:53:30
